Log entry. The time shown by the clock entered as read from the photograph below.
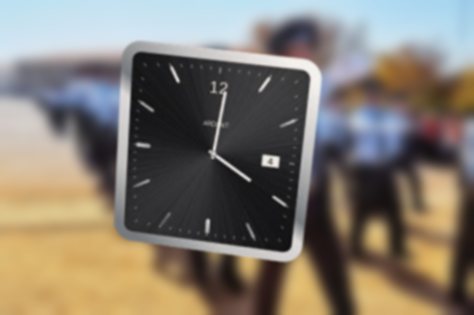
4:01
